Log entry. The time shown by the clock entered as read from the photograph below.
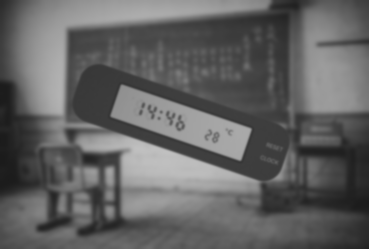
14:46
